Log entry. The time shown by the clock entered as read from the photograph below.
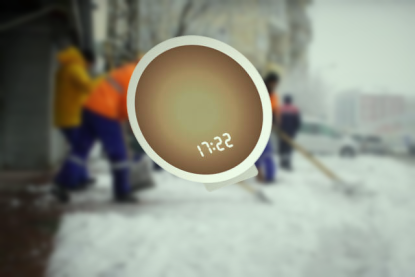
17:22
